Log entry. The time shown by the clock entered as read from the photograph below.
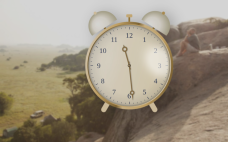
11:29
